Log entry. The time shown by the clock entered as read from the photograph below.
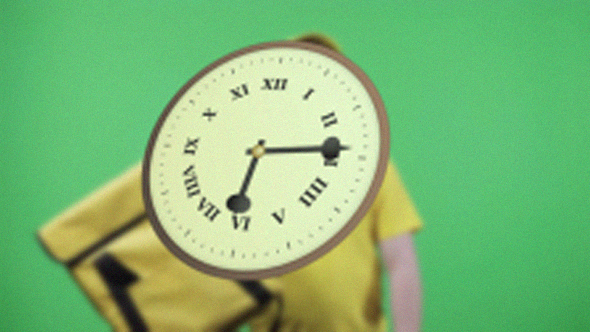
6:14
